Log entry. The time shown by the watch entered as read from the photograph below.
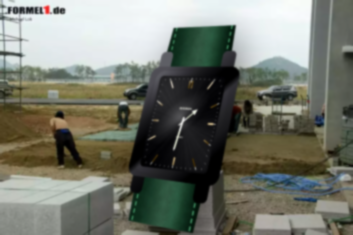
1:31
